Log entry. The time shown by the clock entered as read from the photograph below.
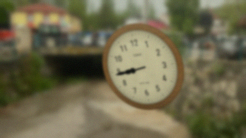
8:44
